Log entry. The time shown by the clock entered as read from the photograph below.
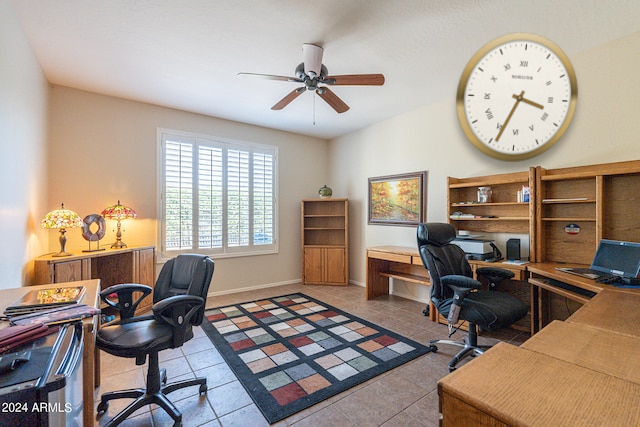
3:34
